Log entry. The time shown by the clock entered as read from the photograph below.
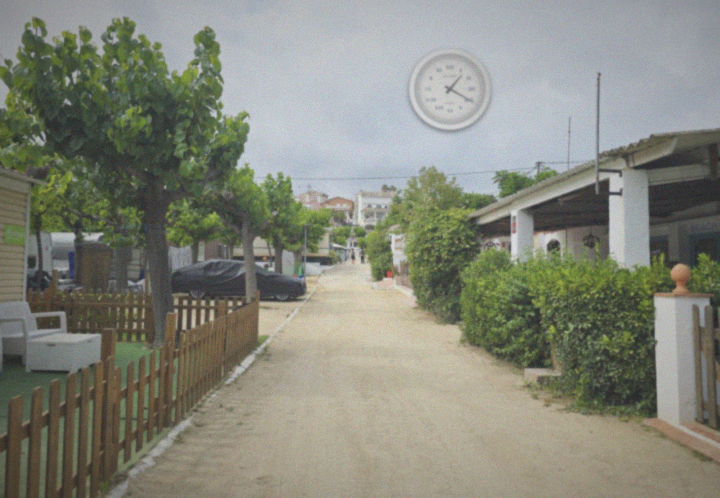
1:20
